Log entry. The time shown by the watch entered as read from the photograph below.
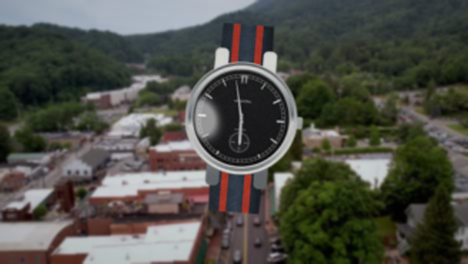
5:58
